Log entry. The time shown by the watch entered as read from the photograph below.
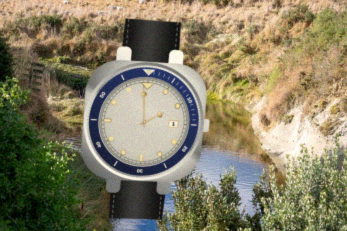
1:59
